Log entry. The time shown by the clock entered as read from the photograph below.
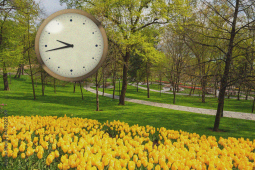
9:43
